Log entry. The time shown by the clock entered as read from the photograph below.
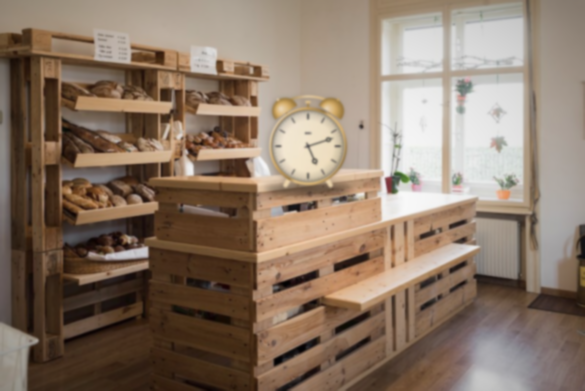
5:12
